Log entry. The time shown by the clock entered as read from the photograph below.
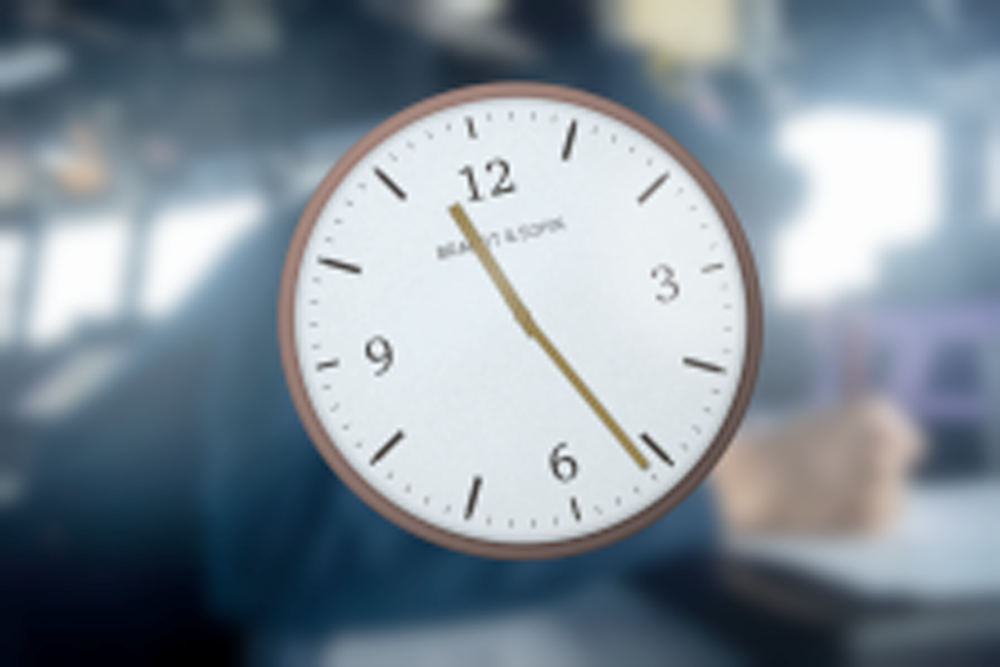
11:26
